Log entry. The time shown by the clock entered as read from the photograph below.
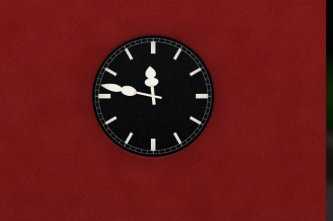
11:47
